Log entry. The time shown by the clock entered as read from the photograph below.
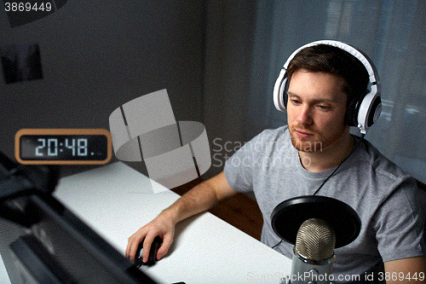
20:48
